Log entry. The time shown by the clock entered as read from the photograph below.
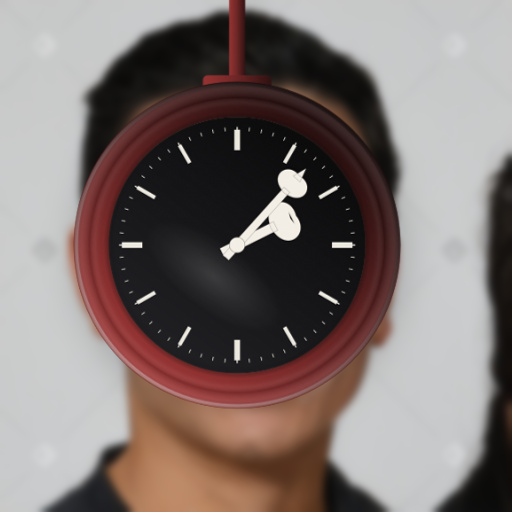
2:07
